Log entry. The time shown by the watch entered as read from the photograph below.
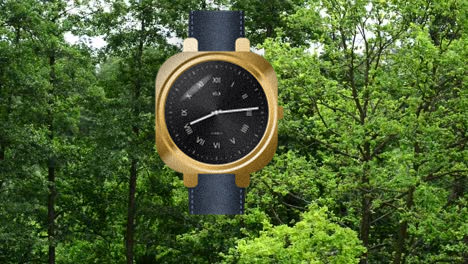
8:14
